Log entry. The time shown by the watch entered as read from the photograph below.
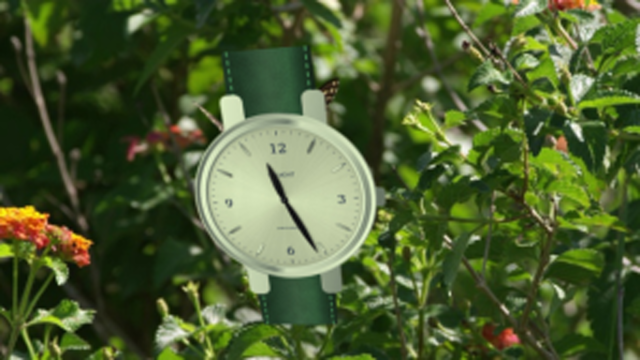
11:26
